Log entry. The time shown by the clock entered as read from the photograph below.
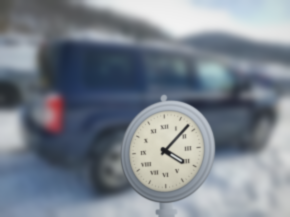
4:08
